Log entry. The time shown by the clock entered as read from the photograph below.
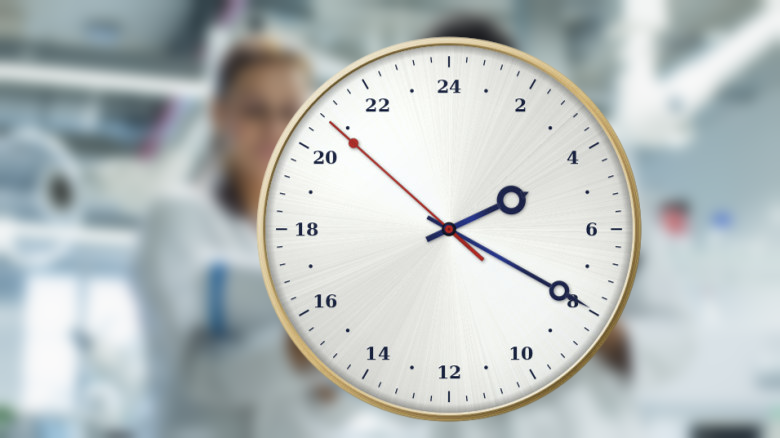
4:19:52
